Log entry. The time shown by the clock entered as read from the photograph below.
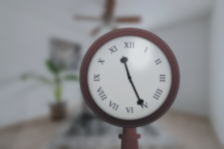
11:26
